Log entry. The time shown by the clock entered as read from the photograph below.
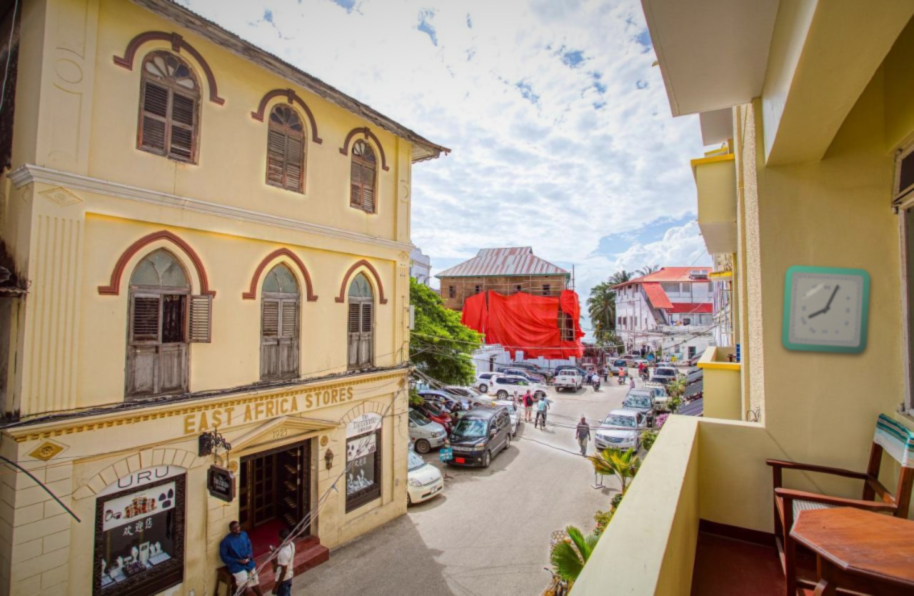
8:04
